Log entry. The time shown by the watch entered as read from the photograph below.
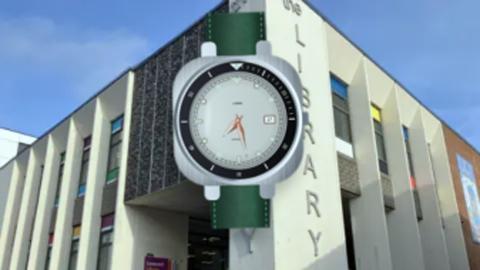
7:28
